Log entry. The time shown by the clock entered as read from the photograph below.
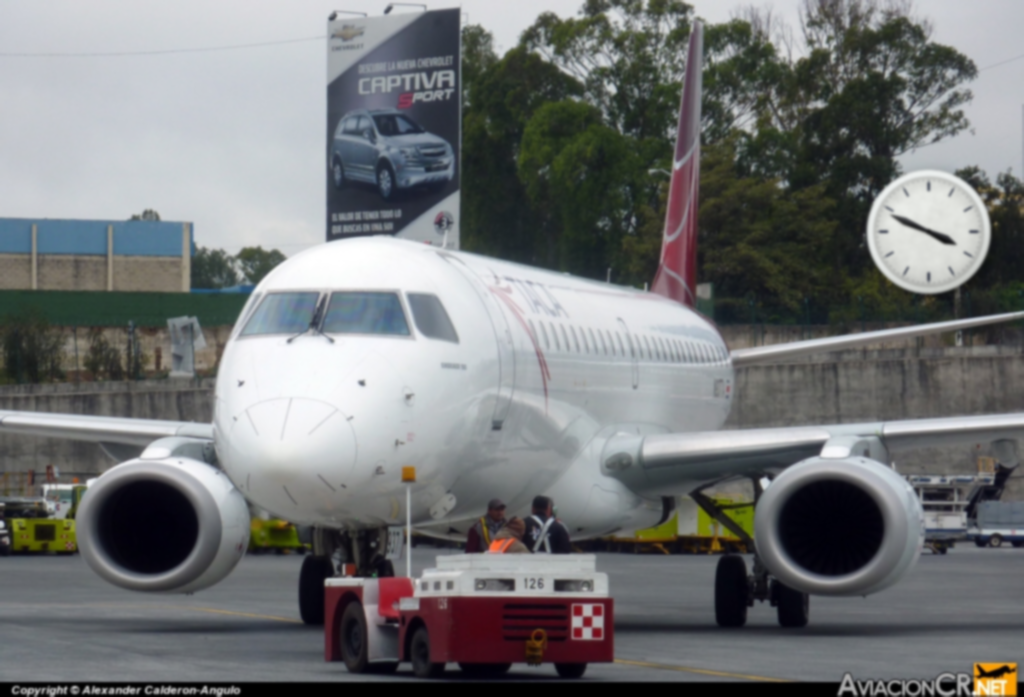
3:49
